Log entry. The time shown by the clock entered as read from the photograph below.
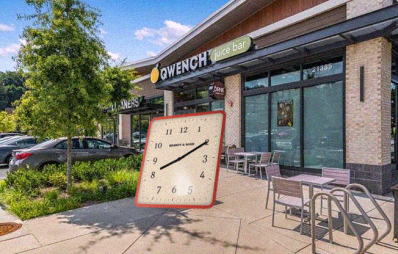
8:10
